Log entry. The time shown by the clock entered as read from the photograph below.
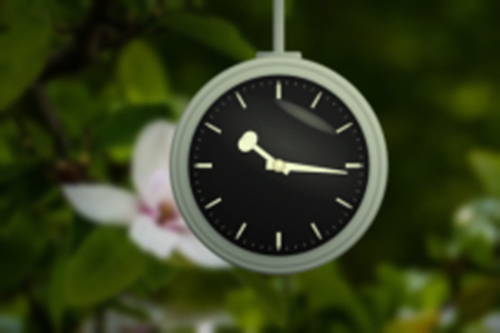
10:16
